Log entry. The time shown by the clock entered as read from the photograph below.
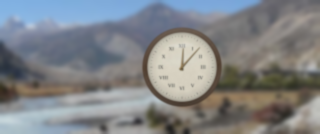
12:07
